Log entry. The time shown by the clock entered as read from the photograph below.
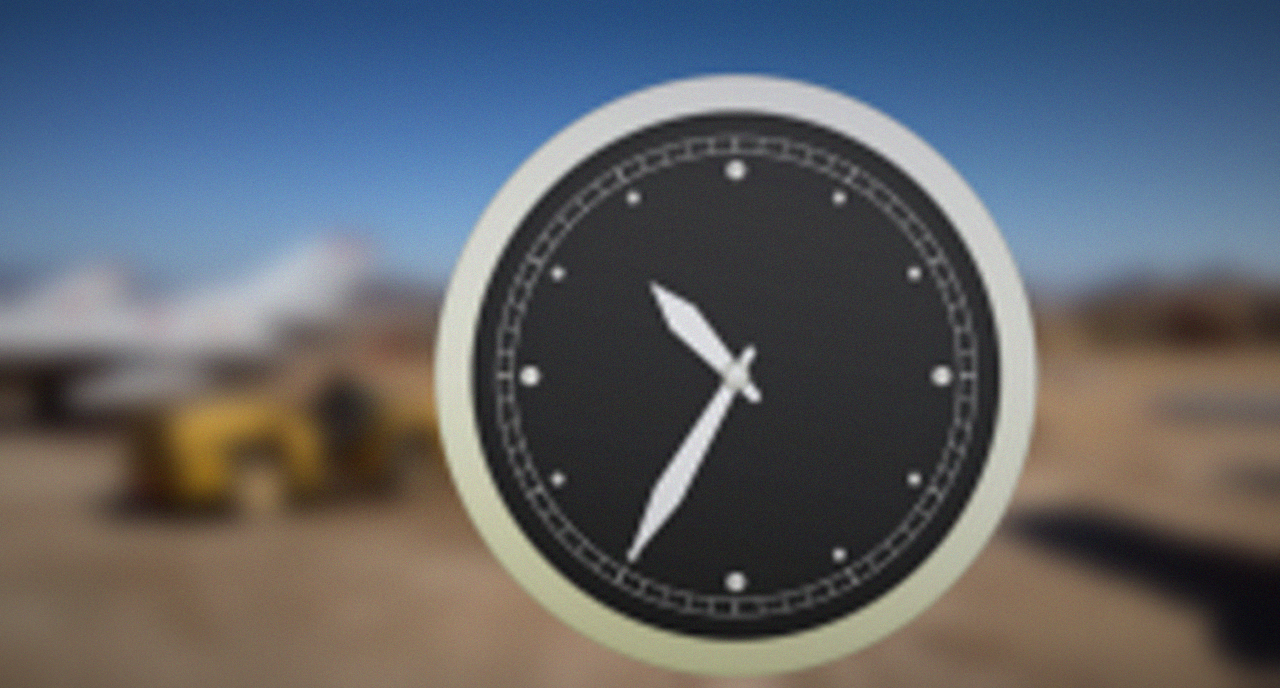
10:35
